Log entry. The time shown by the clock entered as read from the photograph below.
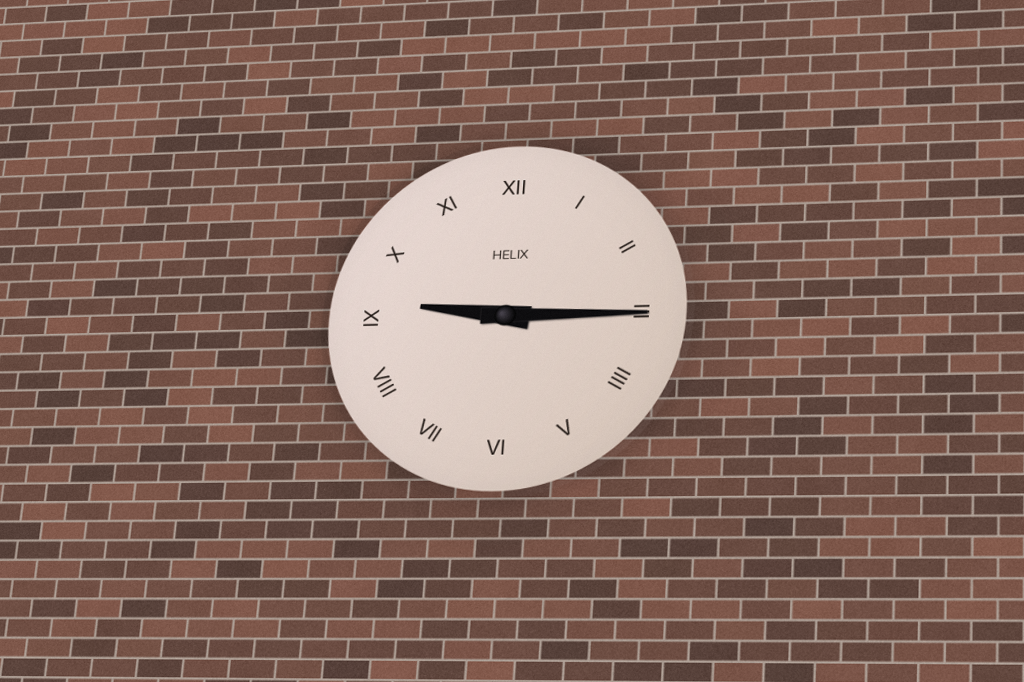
9:15
